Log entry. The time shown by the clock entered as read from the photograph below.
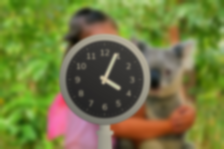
4:04
